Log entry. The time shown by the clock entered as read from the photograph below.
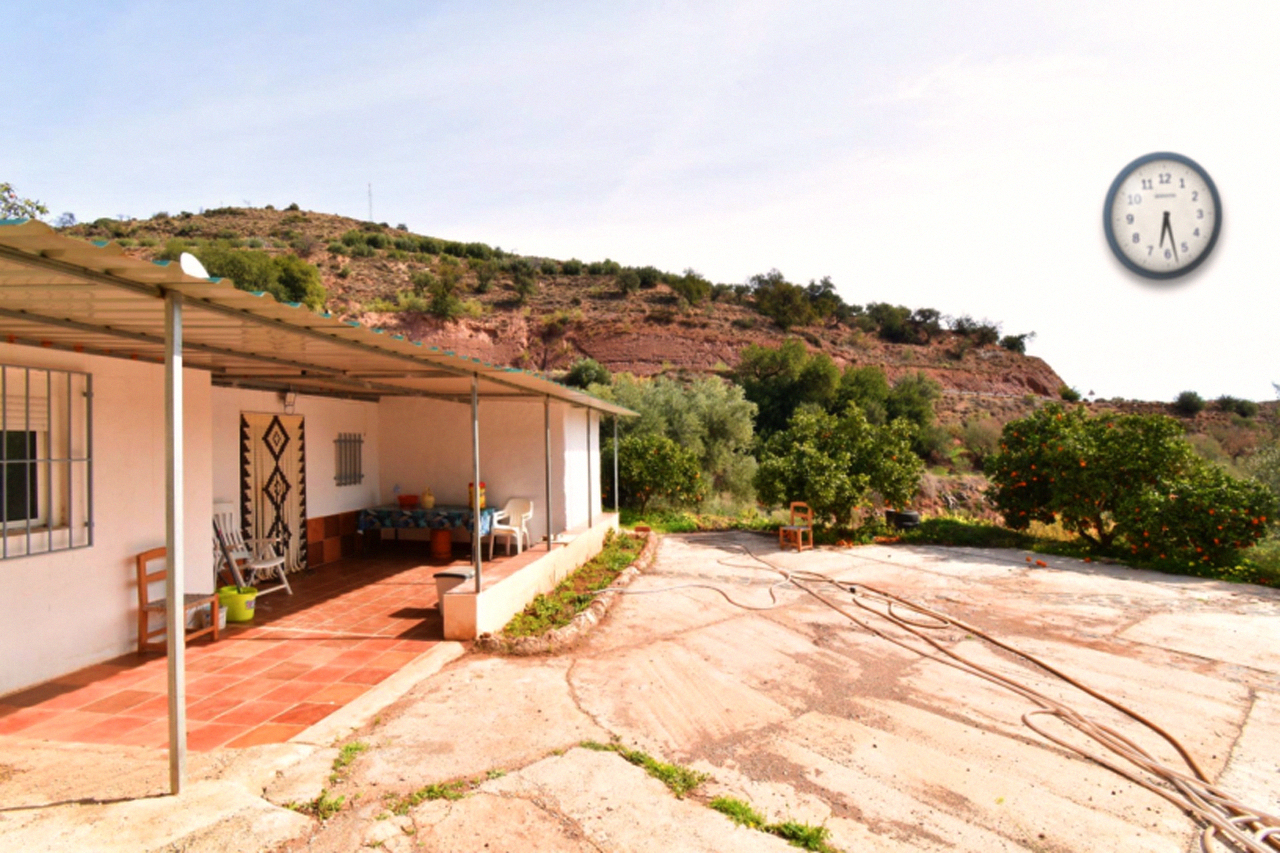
6:28
